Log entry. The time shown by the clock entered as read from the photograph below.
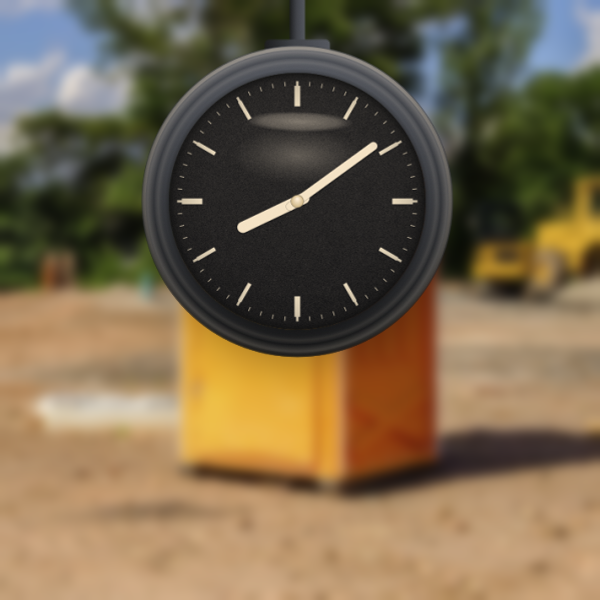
8:09
